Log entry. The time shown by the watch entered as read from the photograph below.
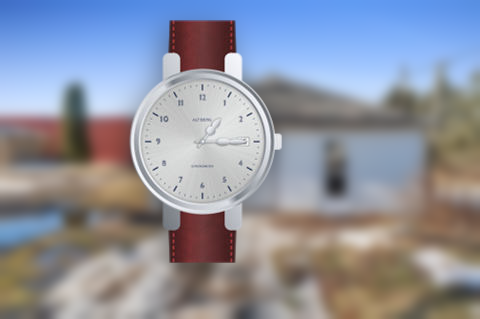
1:15
